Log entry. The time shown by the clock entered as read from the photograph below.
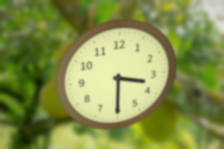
3:30
